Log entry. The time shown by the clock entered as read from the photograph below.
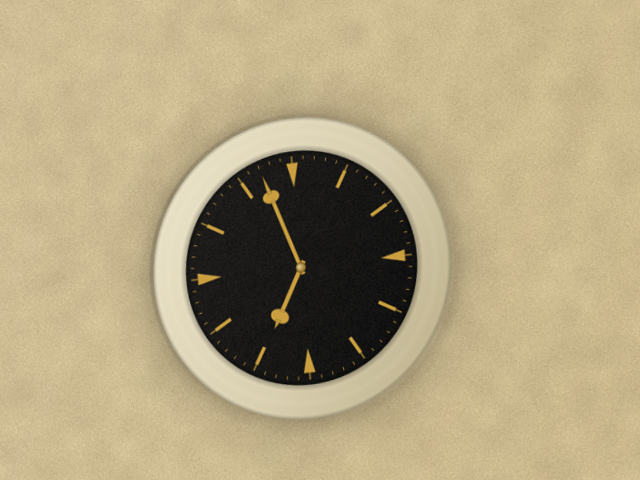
6:57
